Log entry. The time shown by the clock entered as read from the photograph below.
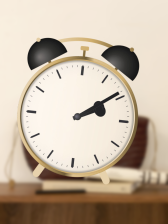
2:09
